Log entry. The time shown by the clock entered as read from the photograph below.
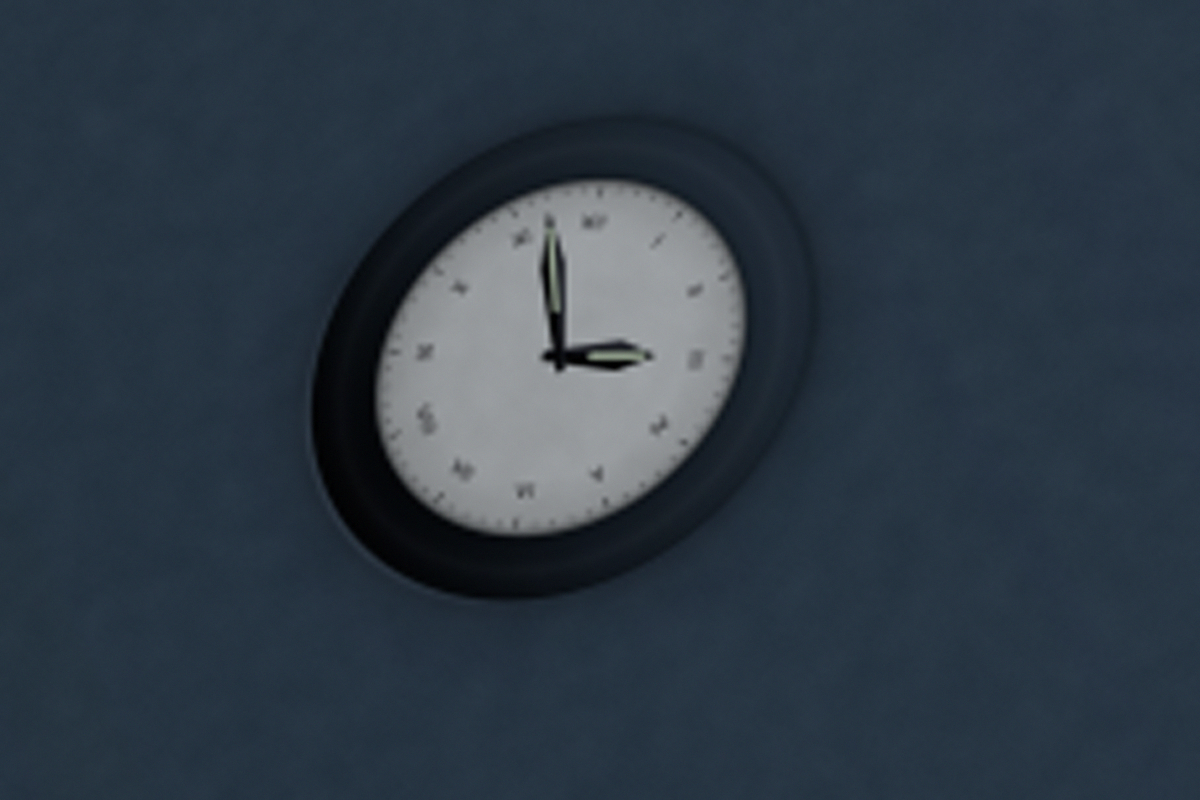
2:57
